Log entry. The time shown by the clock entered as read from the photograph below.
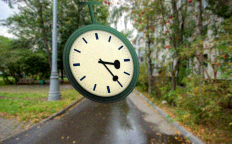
3:25
